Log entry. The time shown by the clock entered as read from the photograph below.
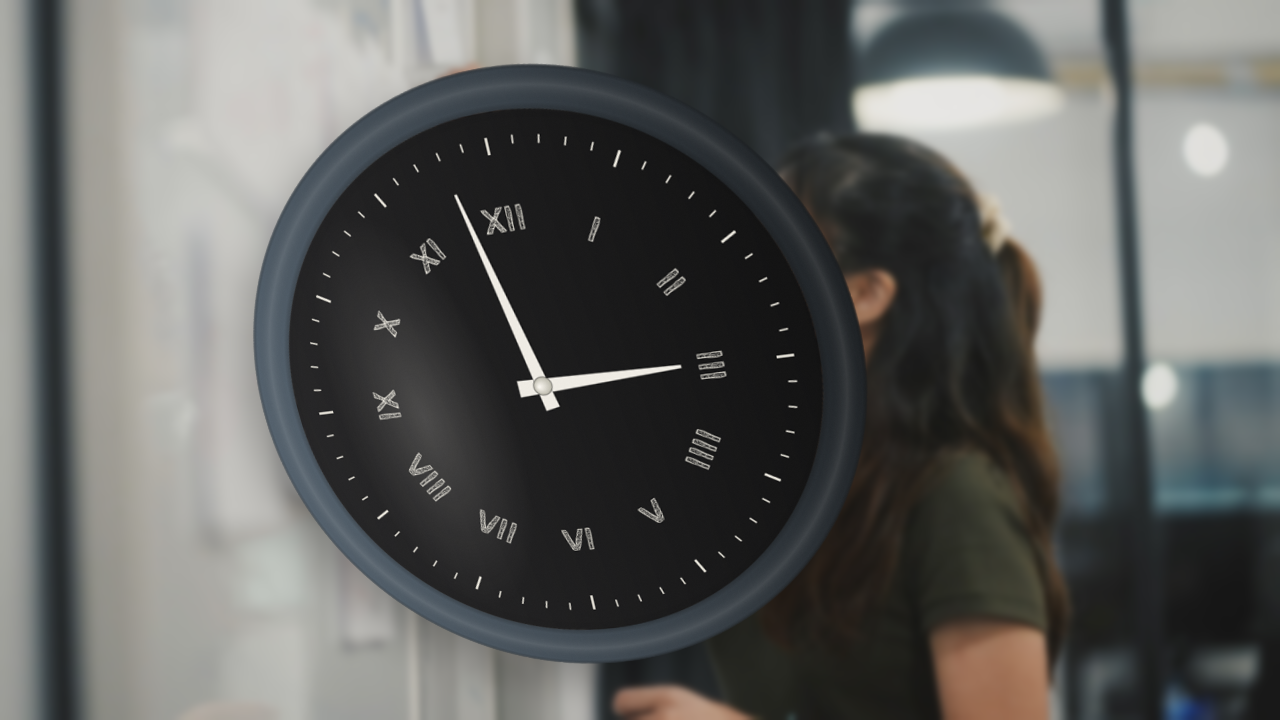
2:58
